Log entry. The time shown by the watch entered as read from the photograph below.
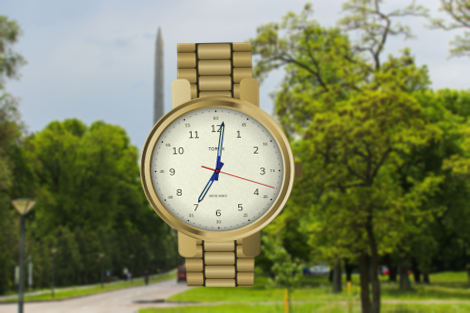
7:01:18
